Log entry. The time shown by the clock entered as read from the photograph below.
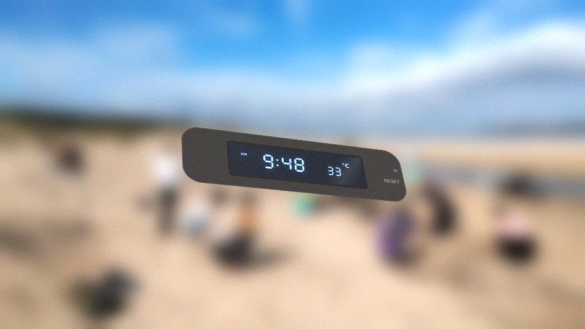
9:48
